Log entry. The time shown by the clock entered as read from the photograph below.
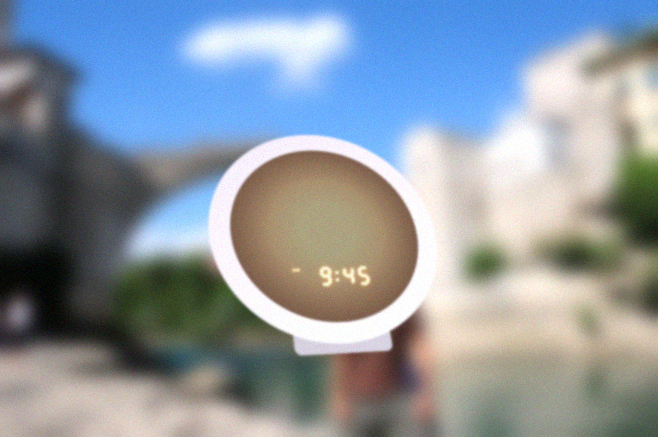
9:45
